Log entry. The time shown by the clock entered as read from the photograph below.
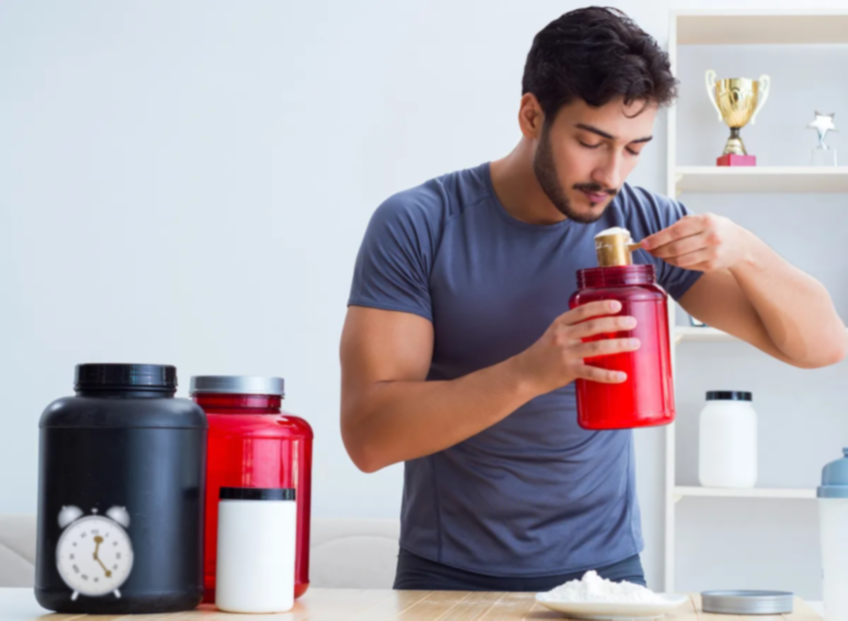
12:24
